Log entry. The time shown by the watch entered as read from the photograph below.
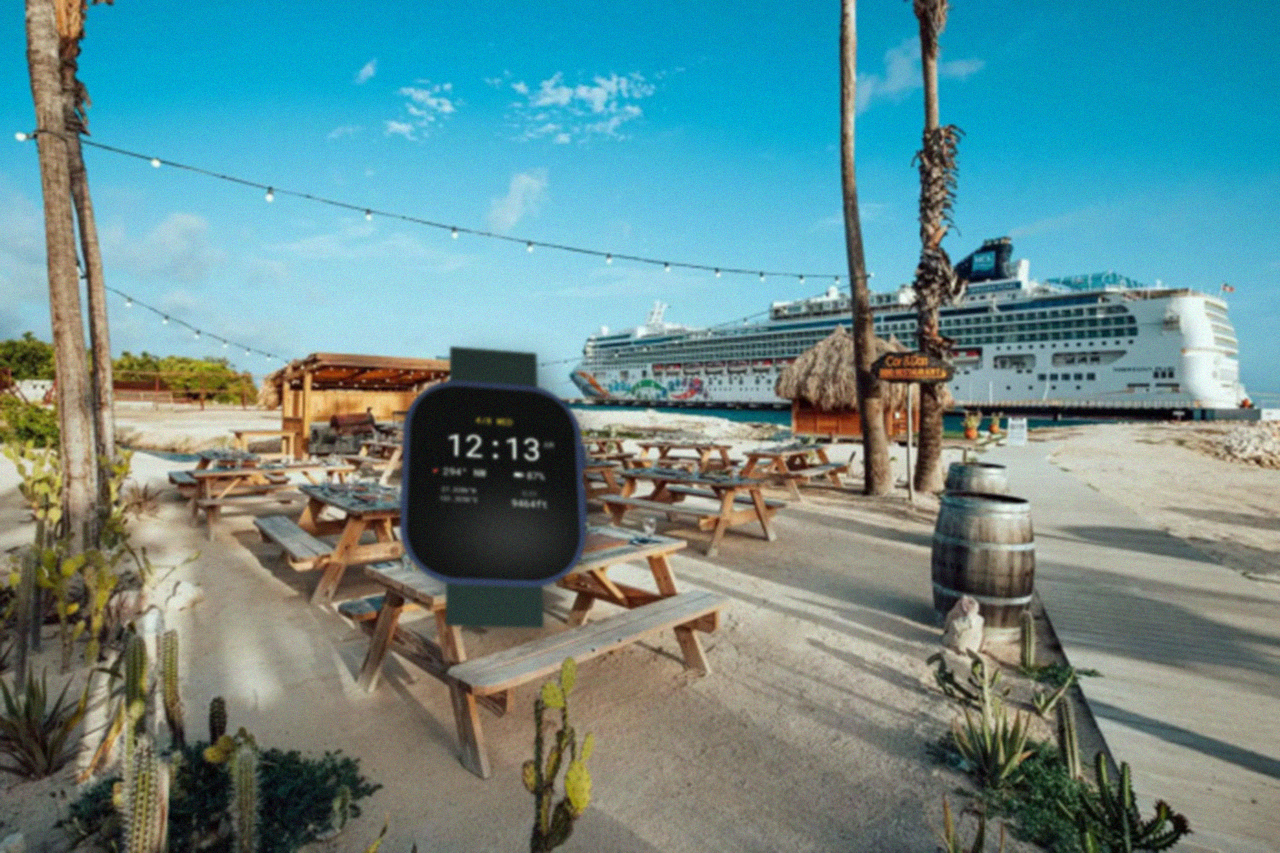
12:13
